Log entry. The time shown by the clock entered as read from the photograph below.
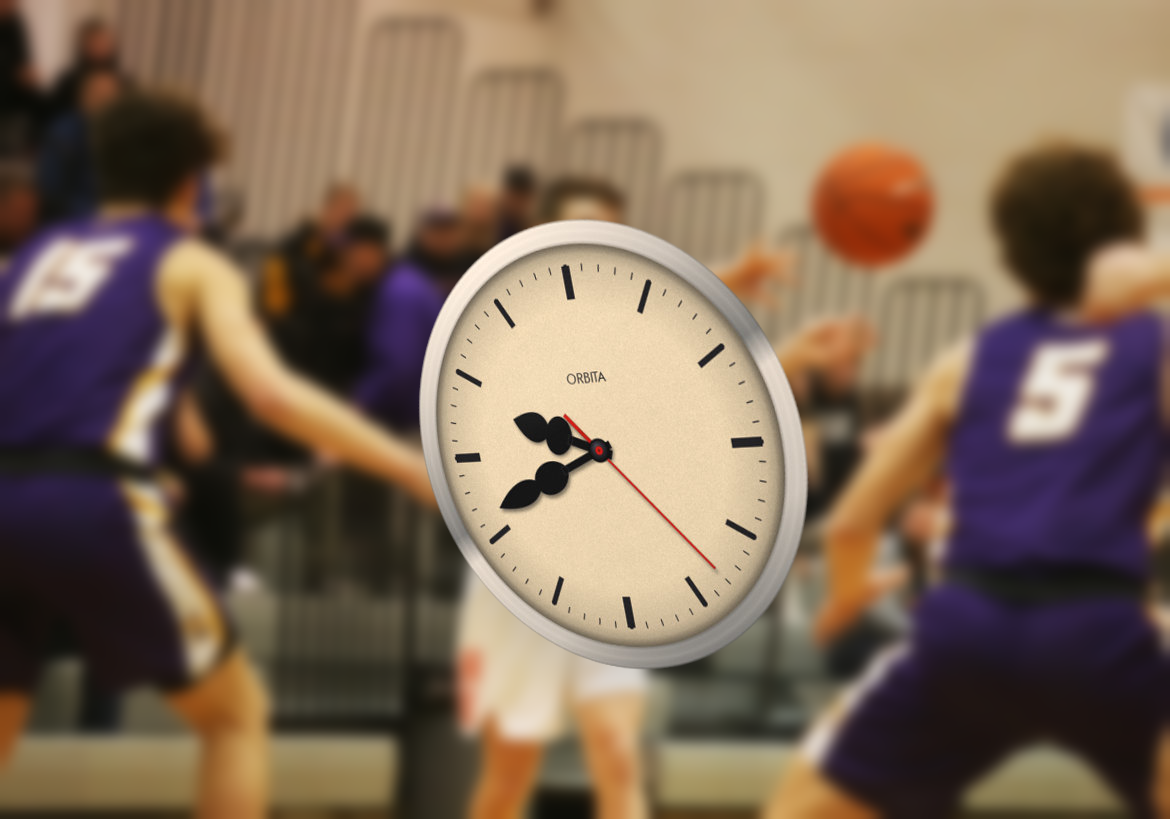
9:41:23
